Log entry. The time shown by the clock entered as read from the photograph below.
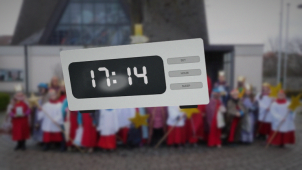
17:14
